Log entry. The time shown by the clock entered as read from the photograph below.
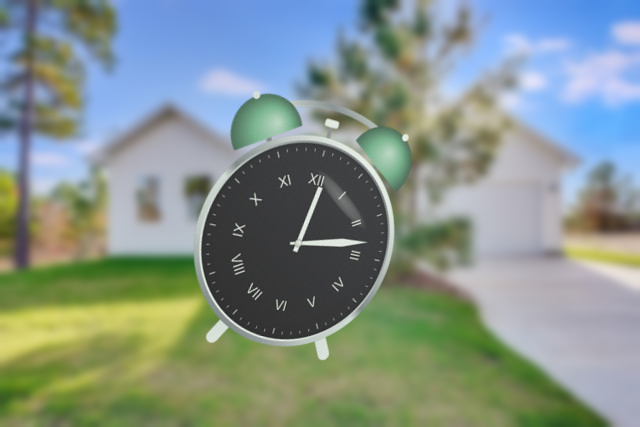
12:13
